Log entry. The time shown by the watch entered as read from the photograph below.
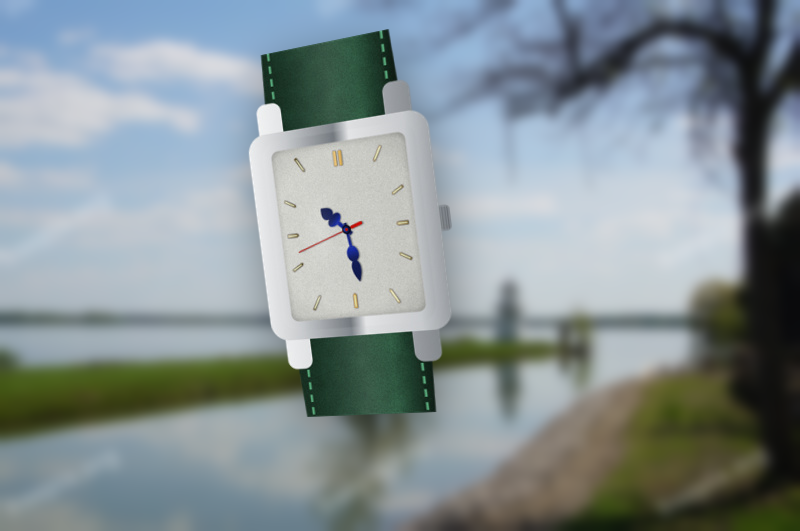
10:28:42
